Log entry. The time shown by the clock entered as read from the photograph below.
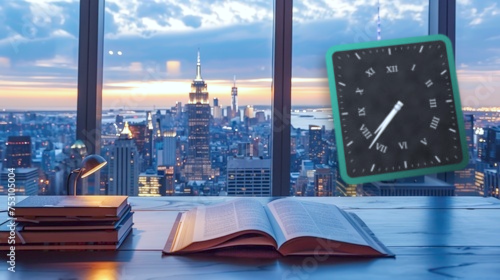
7:37
